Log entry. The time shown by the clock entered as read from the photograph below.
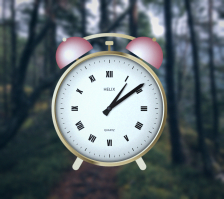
1:09
